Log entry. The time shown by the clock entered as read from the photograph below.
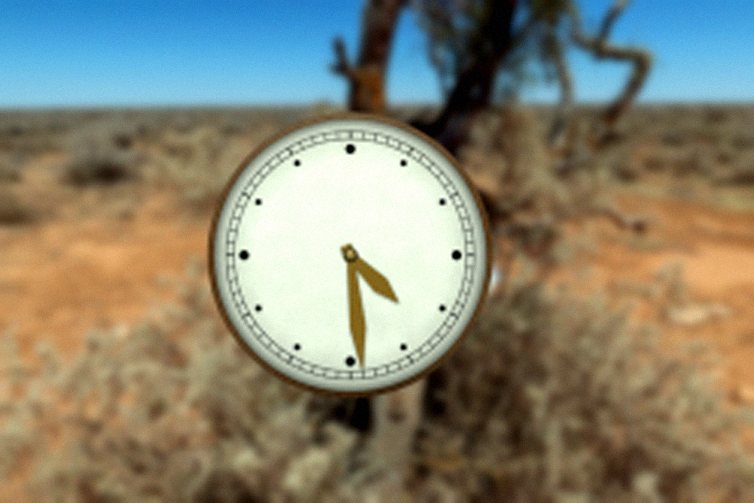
4:29
